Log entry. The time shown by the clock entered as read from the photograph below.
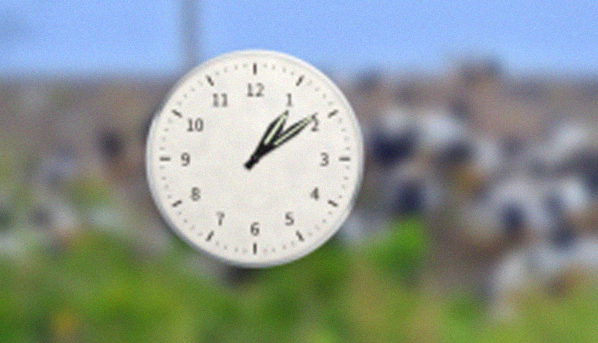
1:09
